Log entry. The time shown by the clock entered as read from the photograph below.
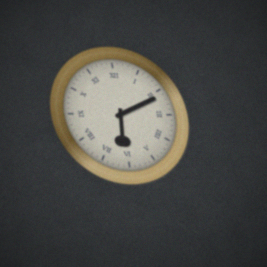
6:11
